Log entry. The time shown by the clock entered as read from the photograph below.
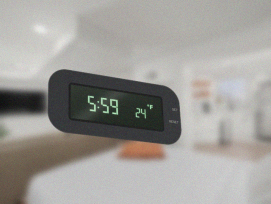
5:59
